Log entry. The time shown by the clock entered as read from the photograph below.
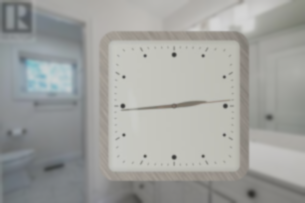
2:44:14
